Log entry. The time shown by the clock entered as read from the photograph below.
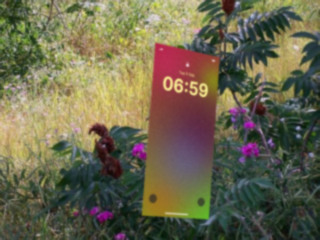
6:59
